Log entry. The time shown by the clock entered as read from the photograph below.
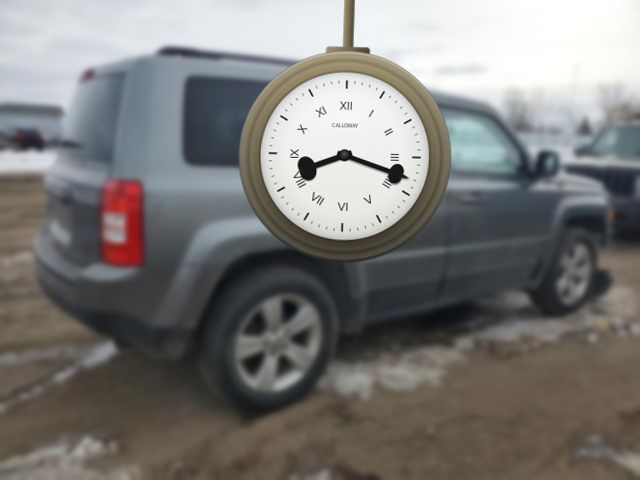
8:18
